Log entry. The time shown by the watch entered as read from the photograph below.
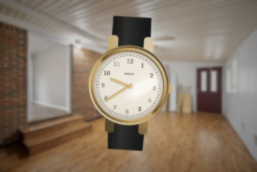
9:39
